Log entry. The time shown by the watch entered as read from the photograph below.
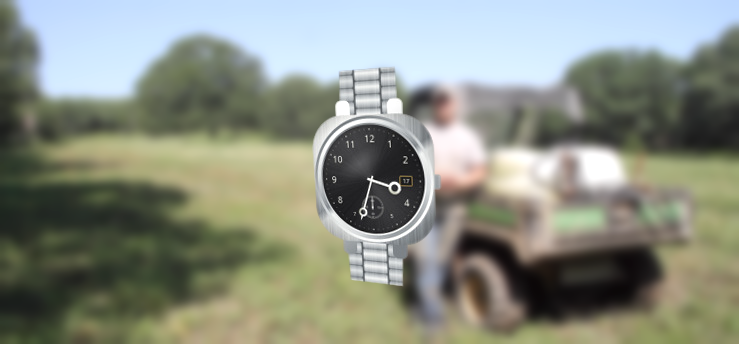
3:33
